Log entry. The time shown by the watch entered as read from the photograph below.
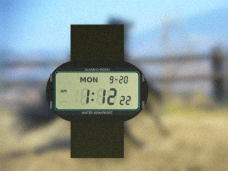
1:12:22
